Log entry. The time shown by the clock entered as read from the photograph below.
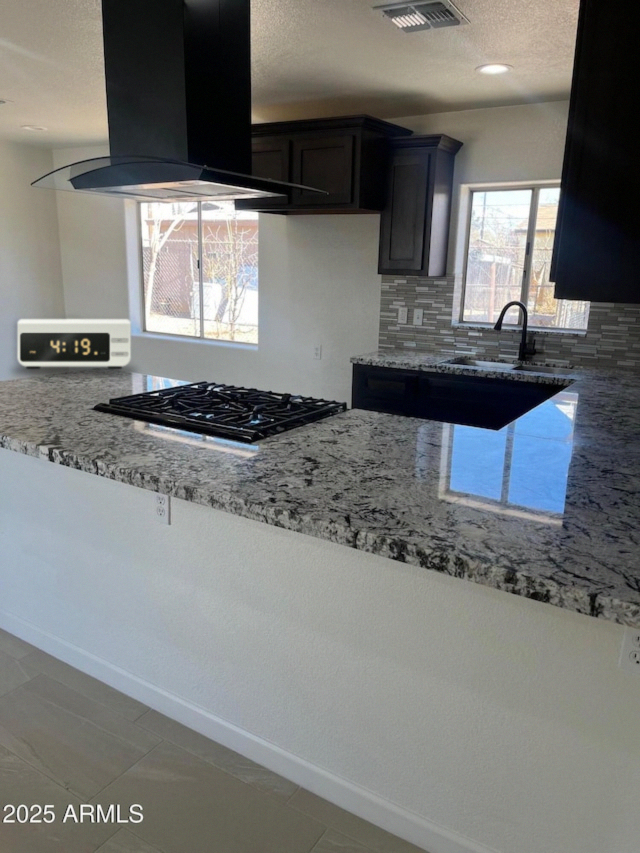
4:19
